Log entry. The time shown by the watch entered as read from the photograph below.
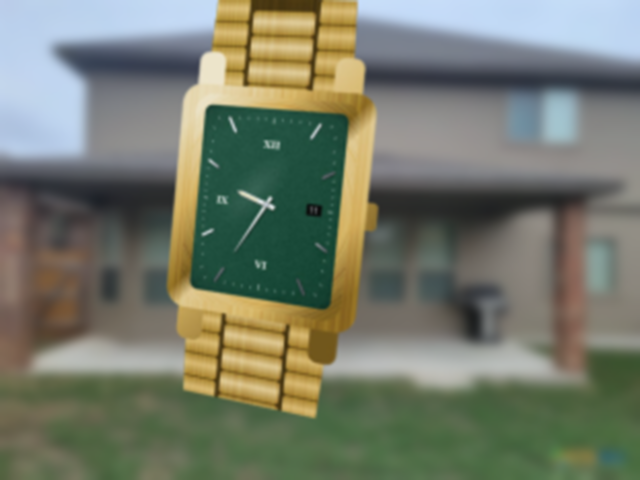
9:35
